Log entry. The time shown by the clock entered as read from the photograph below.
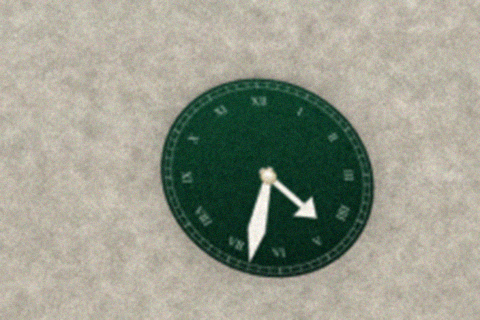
4:33
